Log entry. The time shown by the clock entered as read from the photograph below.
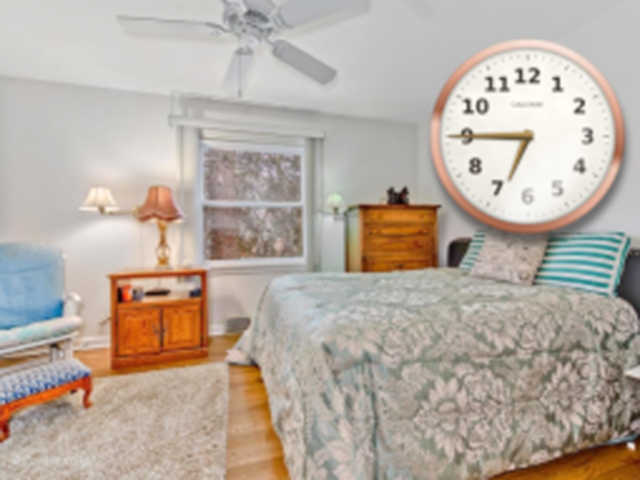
6:45
